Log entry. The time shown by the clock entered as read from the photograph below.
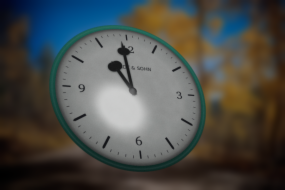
10:59
